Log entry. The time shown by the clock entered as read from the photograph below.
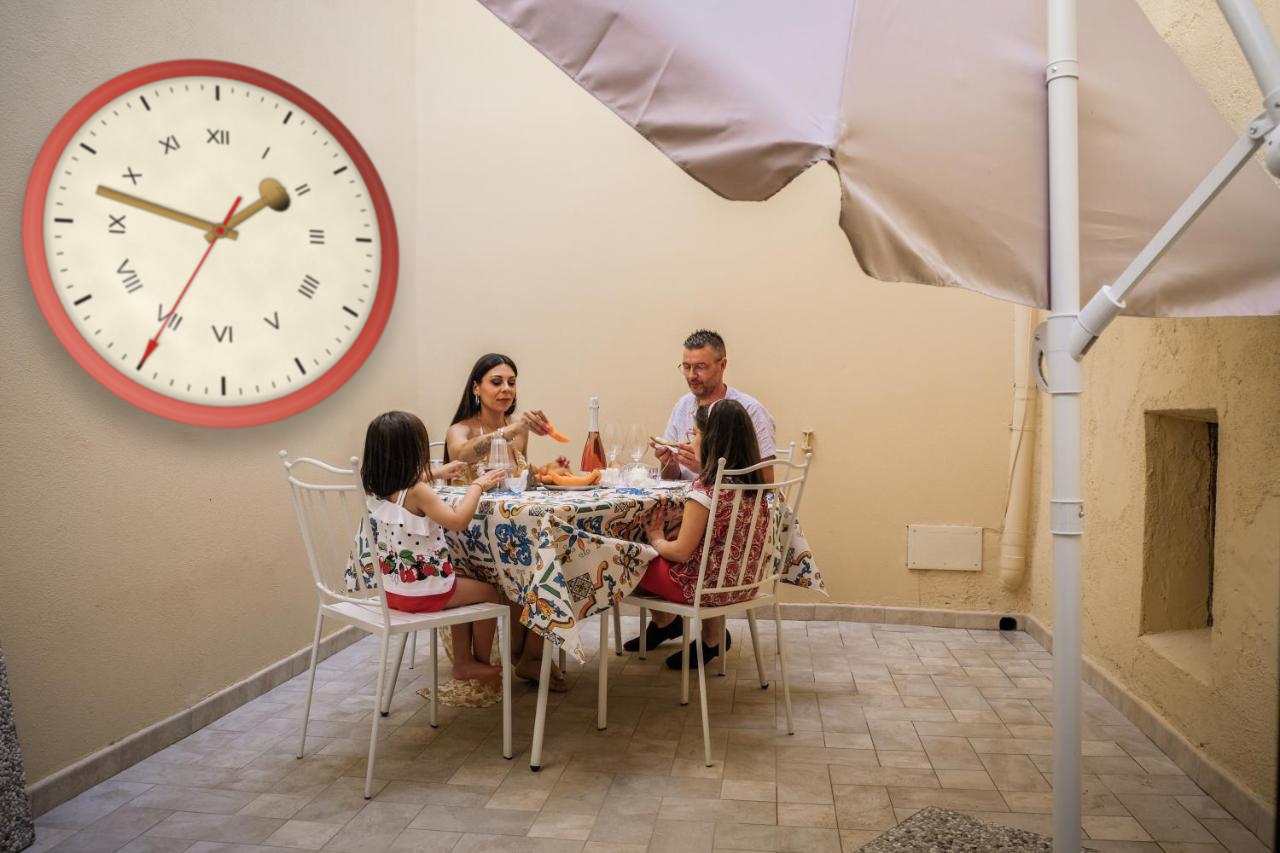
1:47:35
